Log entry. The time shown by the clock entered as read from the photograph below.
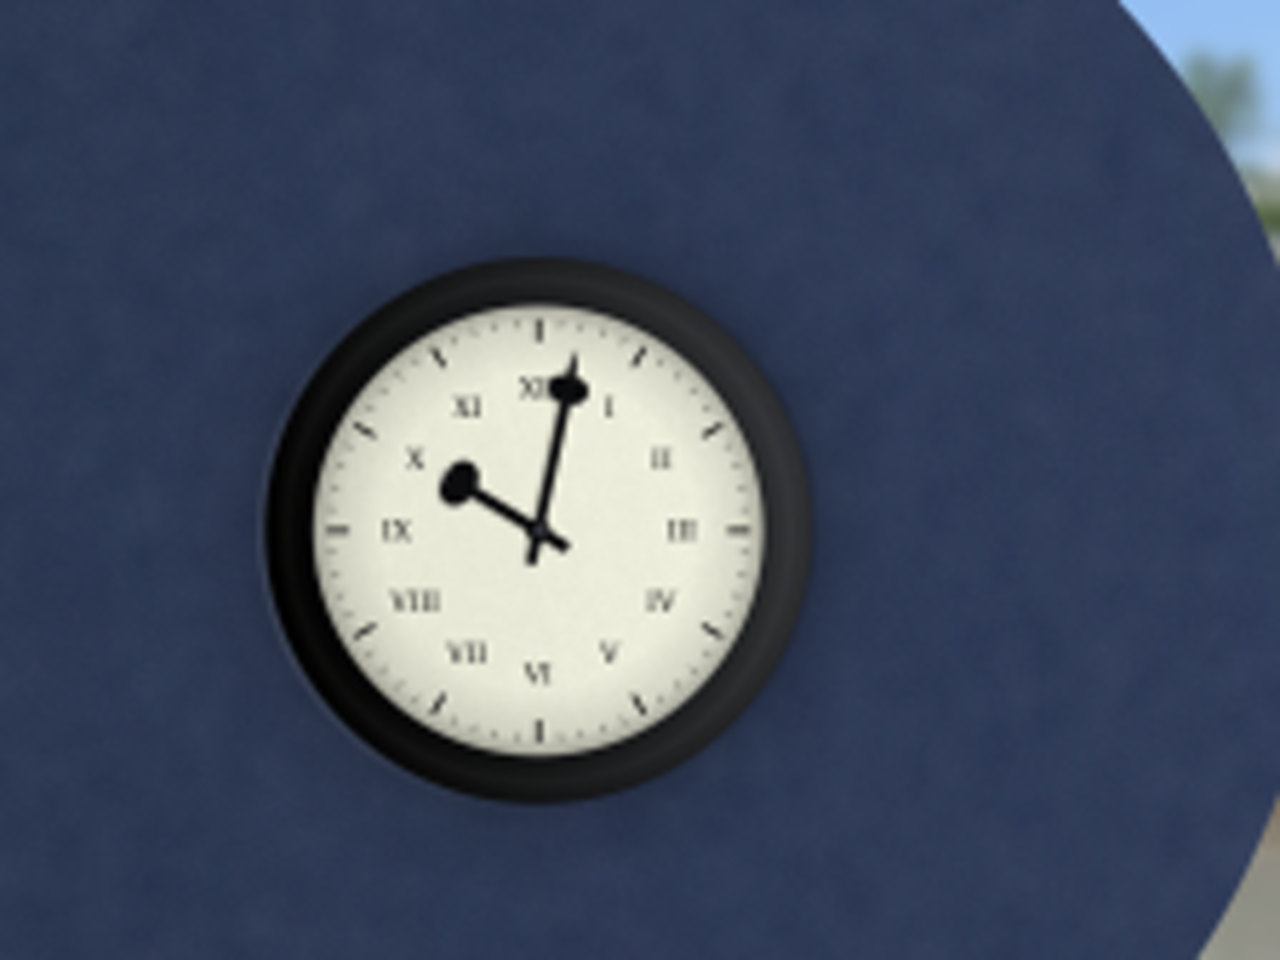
10:02
